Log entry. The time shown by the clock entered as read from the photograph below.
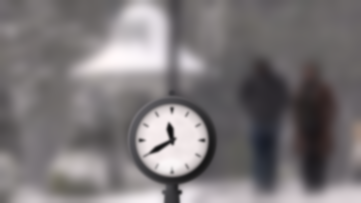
11:40
